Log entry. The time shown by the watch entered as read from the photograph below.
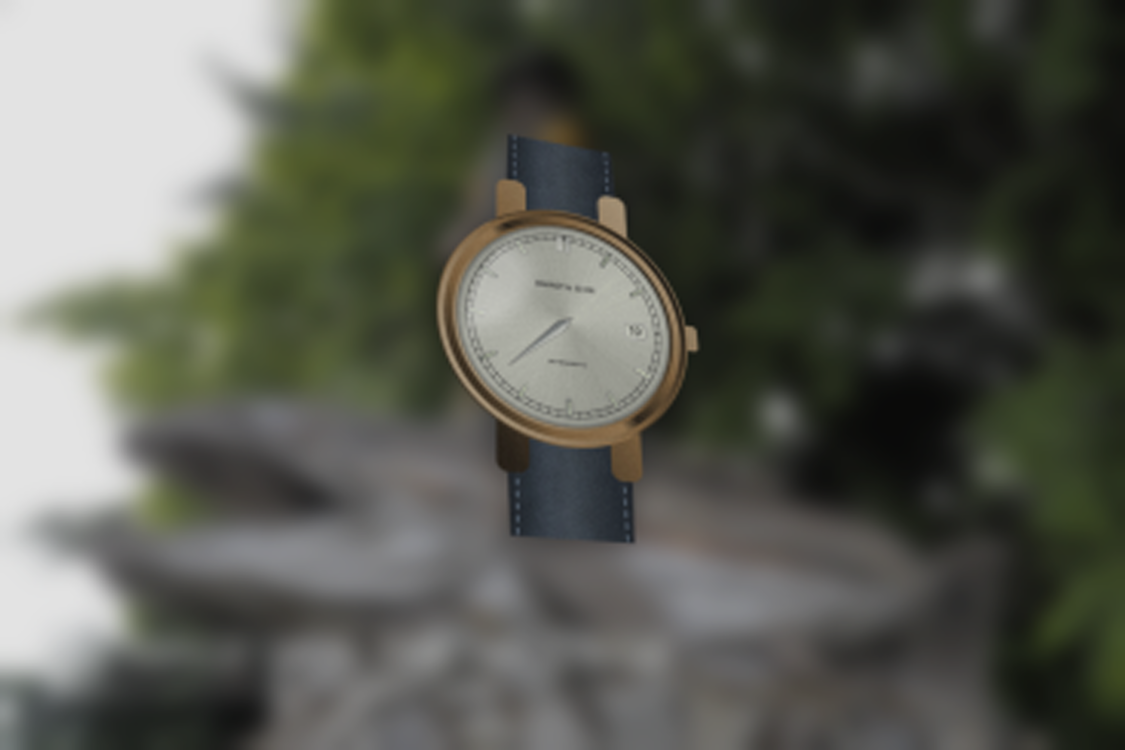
7:38
